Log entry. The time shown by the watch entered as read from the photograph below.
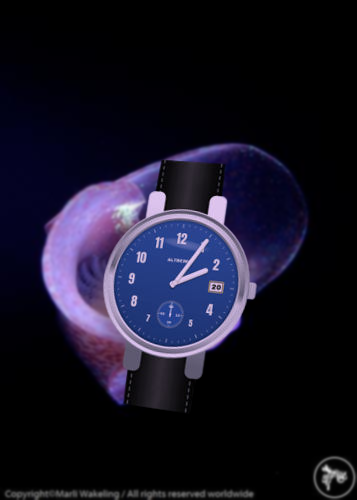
2:05
